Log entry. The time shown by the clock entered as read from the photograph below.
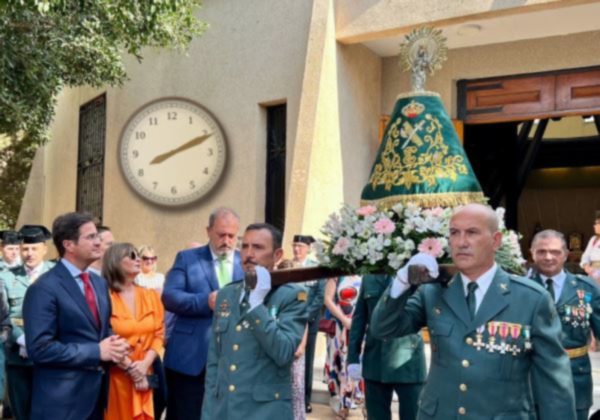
8:11
